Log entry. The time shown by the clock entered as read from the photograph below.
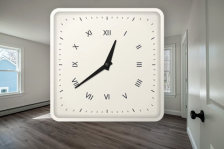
12:39
